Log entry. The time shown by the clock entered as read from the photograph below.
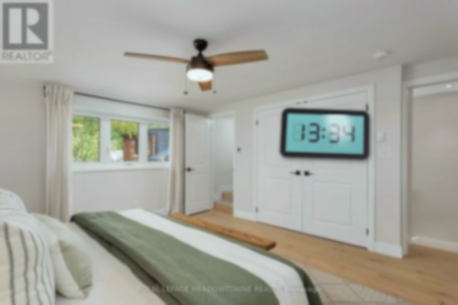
13:34
